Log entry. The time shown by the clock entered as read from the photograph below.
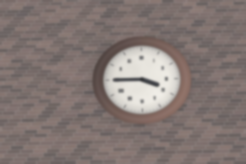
3:45
